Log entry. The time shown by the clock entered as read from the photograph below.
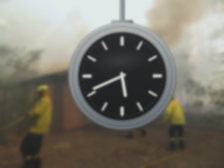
5:41
